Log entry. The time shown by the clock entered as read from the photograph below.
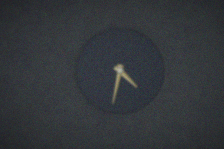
4:32
